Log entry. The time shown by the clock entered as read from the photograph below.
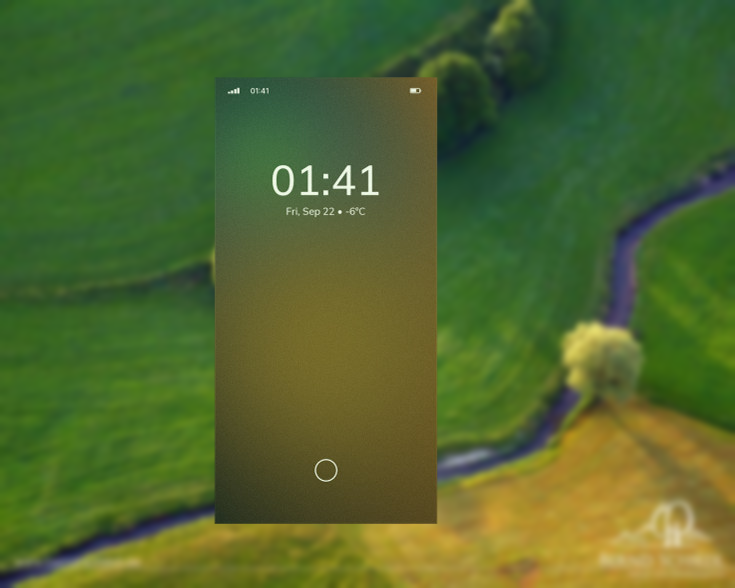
1:41
